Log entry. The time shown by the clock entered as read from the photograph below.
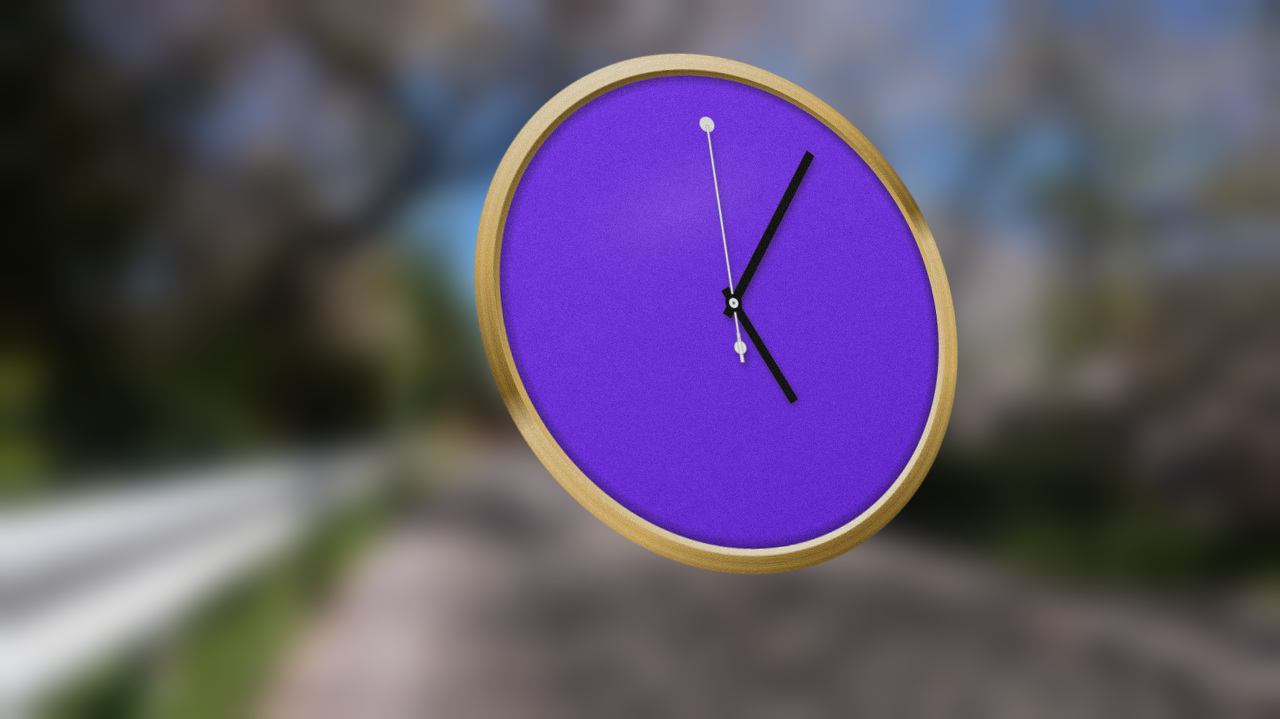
5:06:00
